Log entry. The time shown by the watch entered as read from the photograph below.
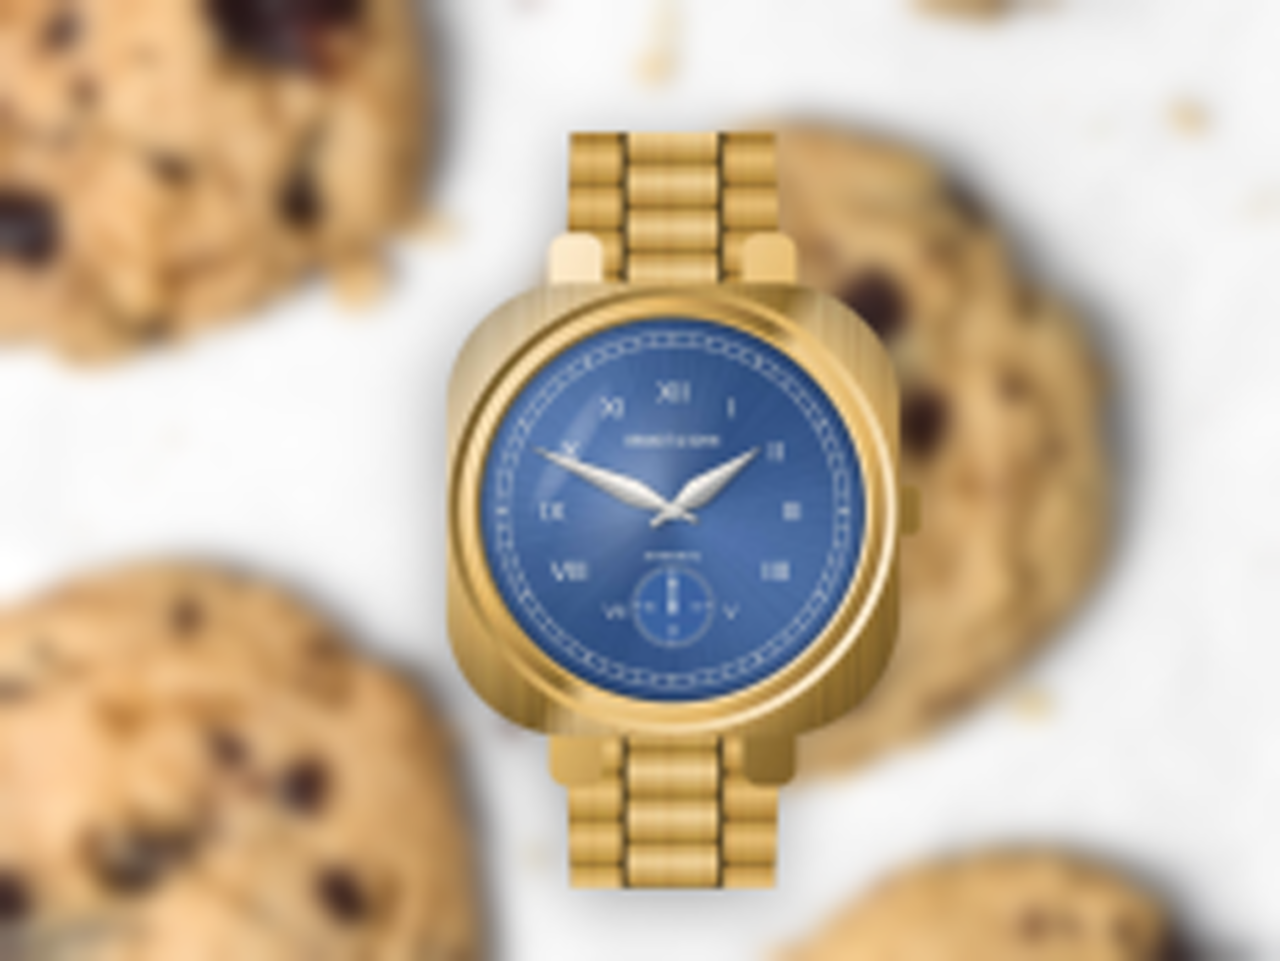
1:49
